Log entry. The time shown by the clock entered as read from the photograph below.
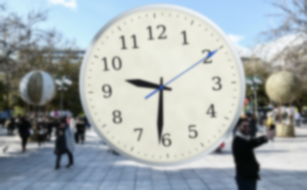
9:31:10
